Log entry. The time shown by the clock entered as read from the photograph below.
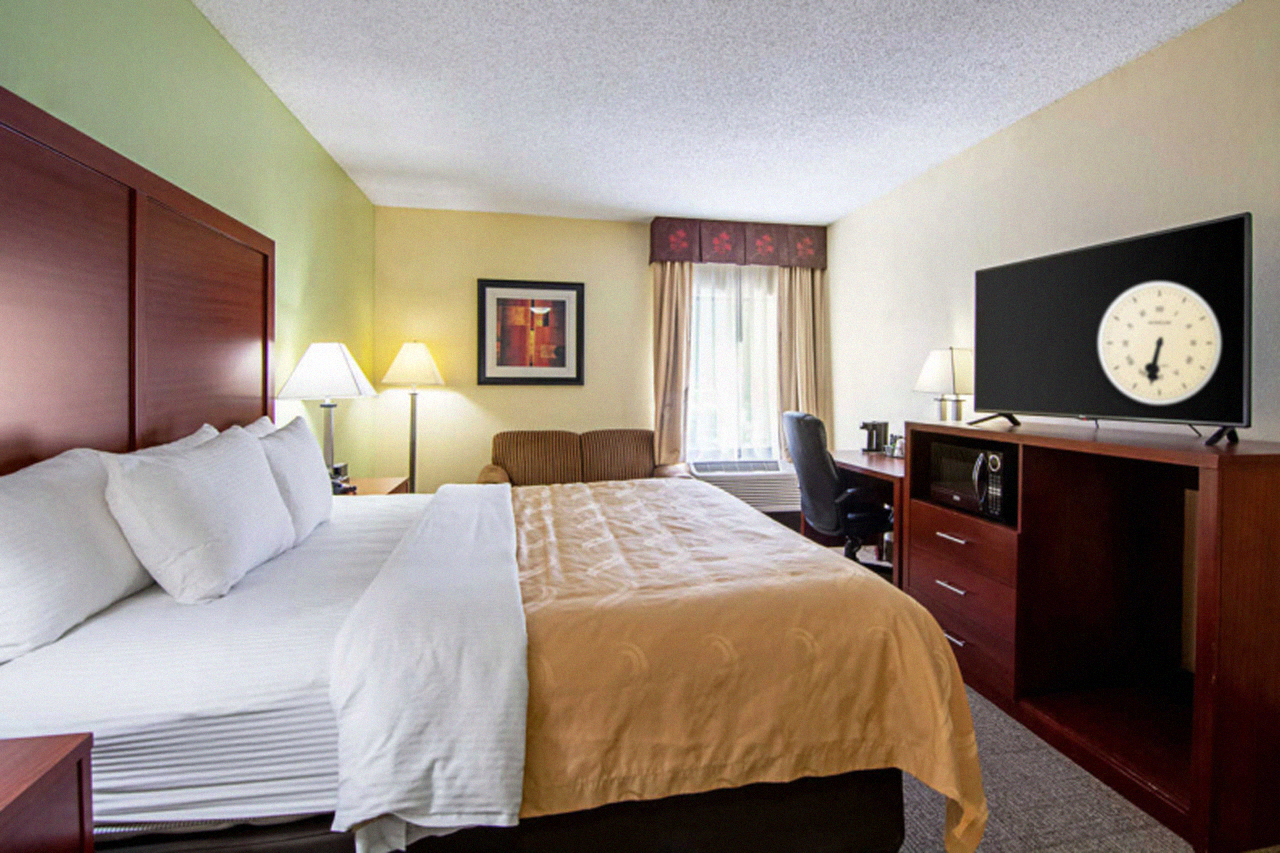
6:32
